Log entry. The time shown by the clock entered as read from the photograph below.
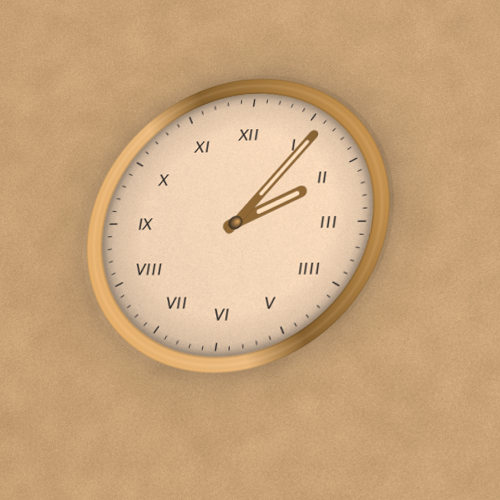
2:06
